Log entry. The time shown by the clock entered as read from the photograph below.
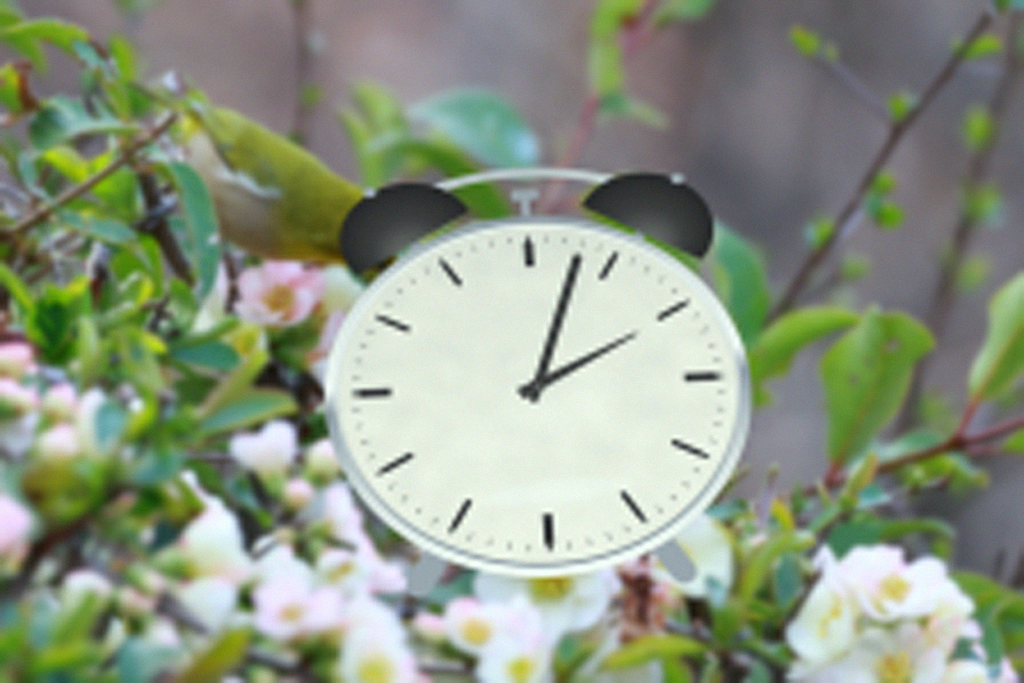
2:03
